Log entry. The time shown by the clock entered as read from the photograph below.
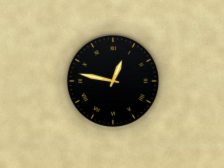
12:47
